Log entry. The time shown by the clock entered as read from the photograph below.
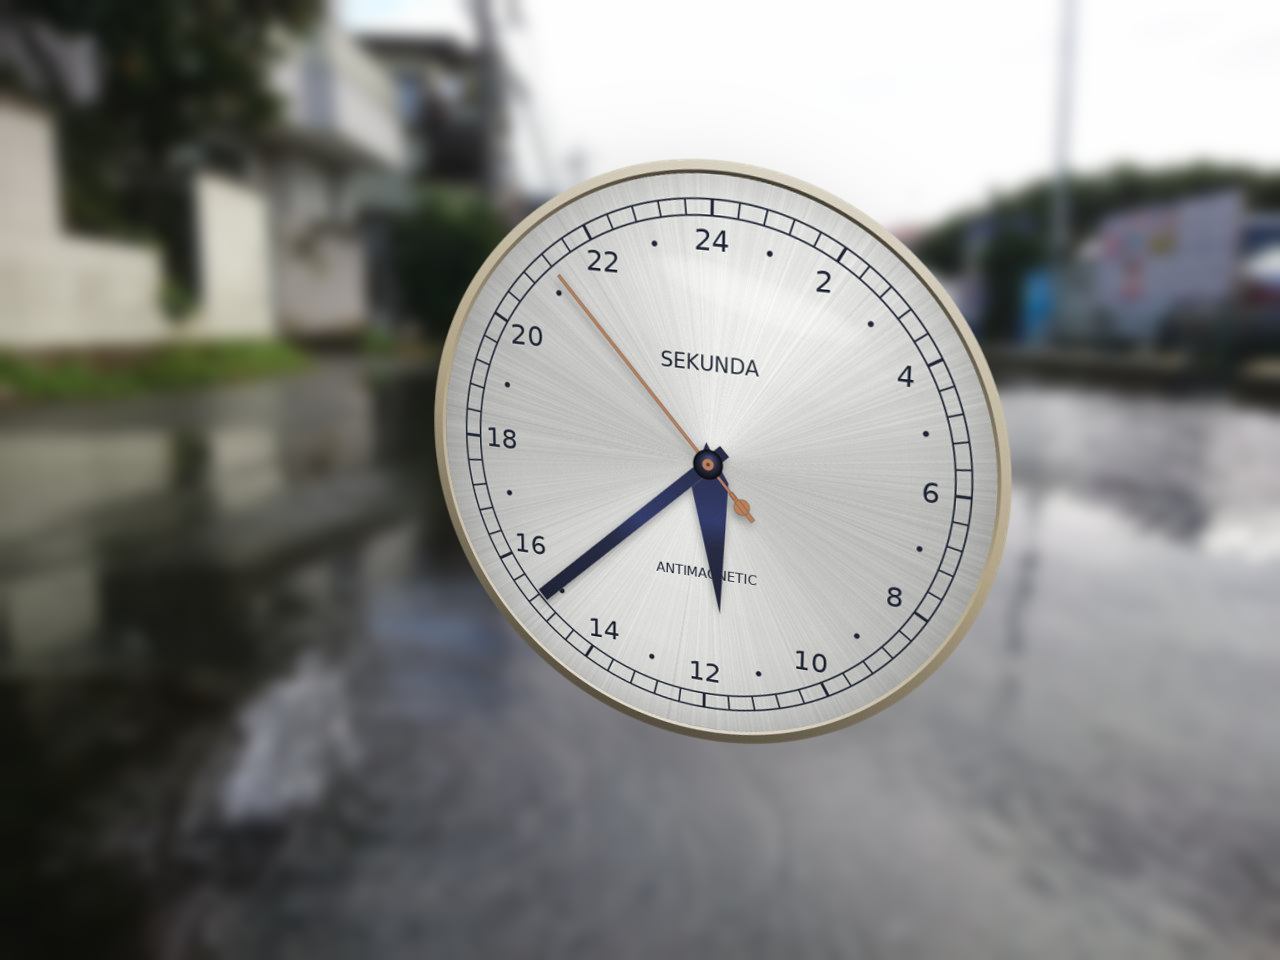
11:37:53
